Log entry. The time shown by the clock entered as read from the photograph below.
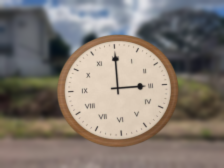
3:00
